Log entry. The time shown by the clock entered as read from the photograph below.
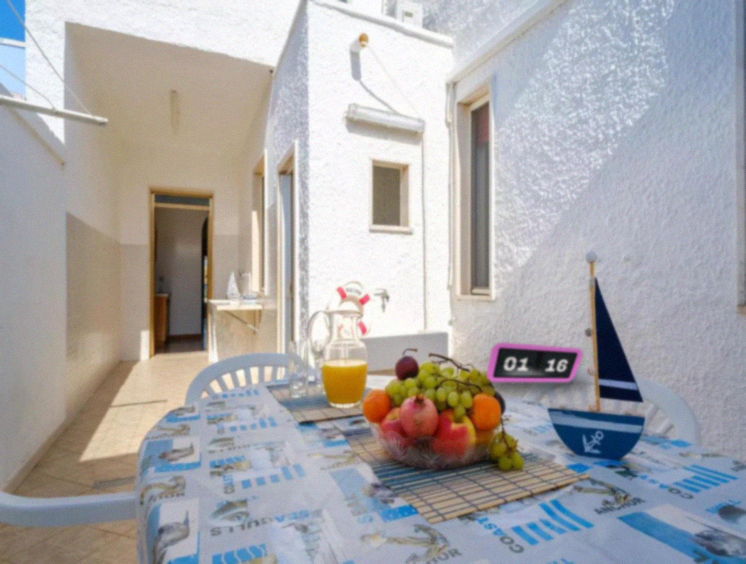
1:16
